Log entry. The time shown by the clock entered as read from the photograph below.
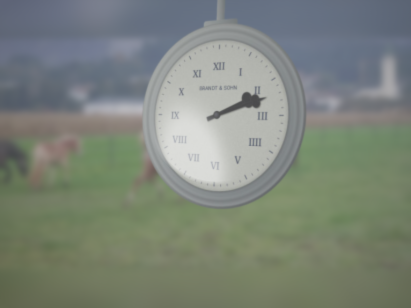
2:12
